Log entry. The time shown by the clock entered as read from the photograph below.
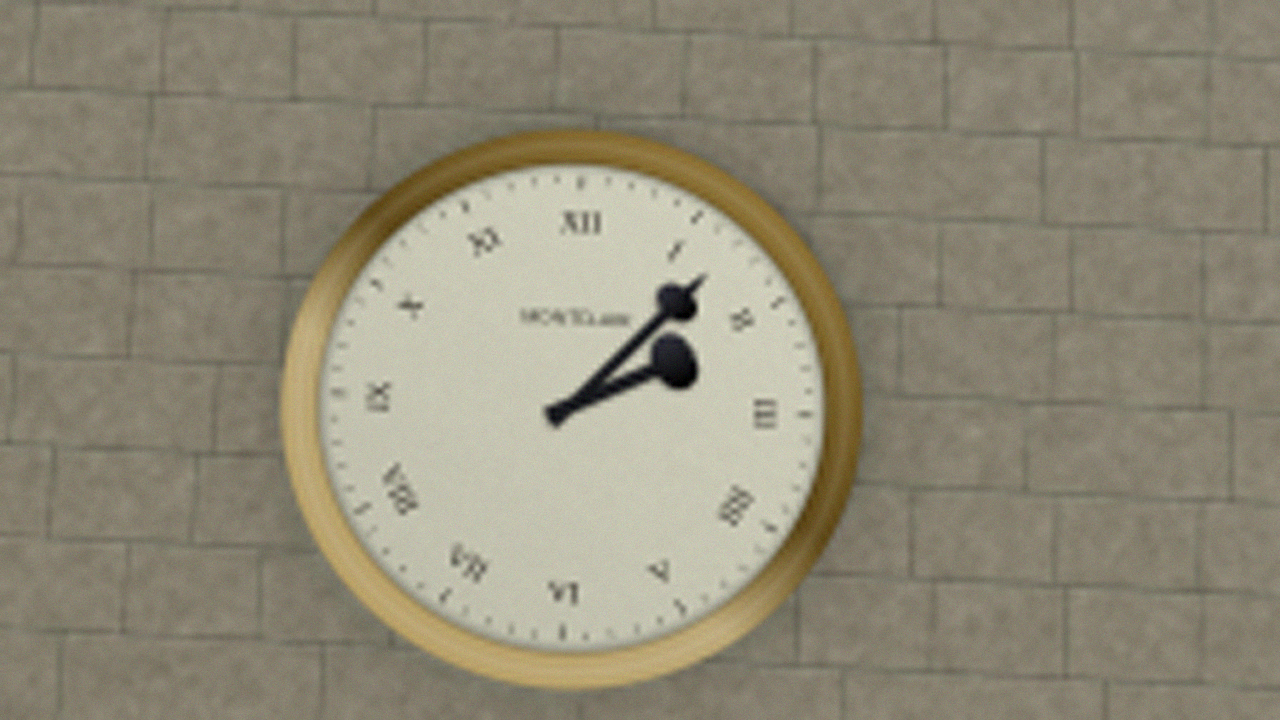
2:07
